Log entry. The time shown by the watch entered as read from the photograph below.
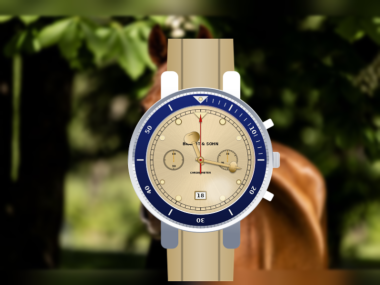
11:17
